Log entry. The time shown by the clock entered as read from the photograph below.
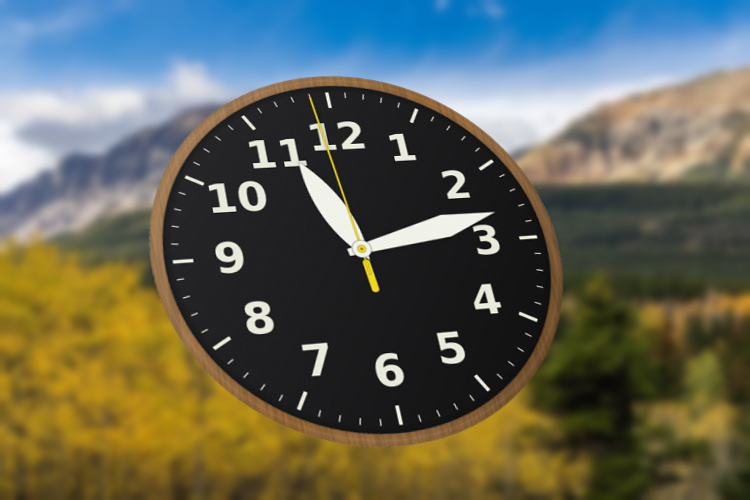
11:12:59
